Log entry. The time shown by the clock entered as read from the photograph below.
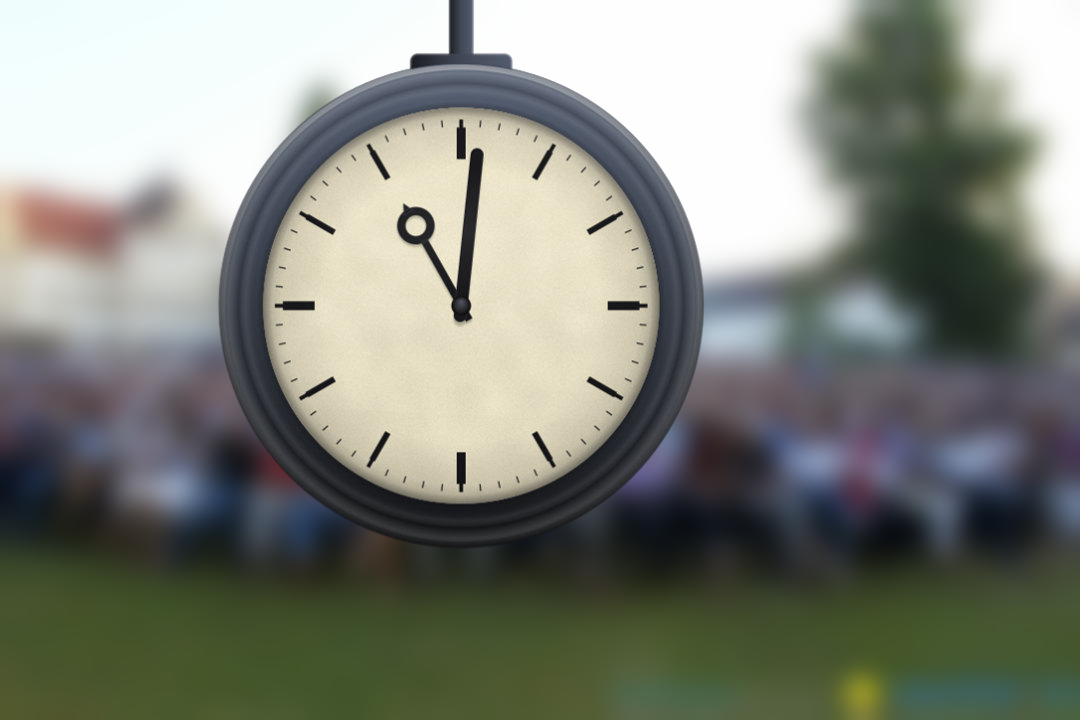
11:01
